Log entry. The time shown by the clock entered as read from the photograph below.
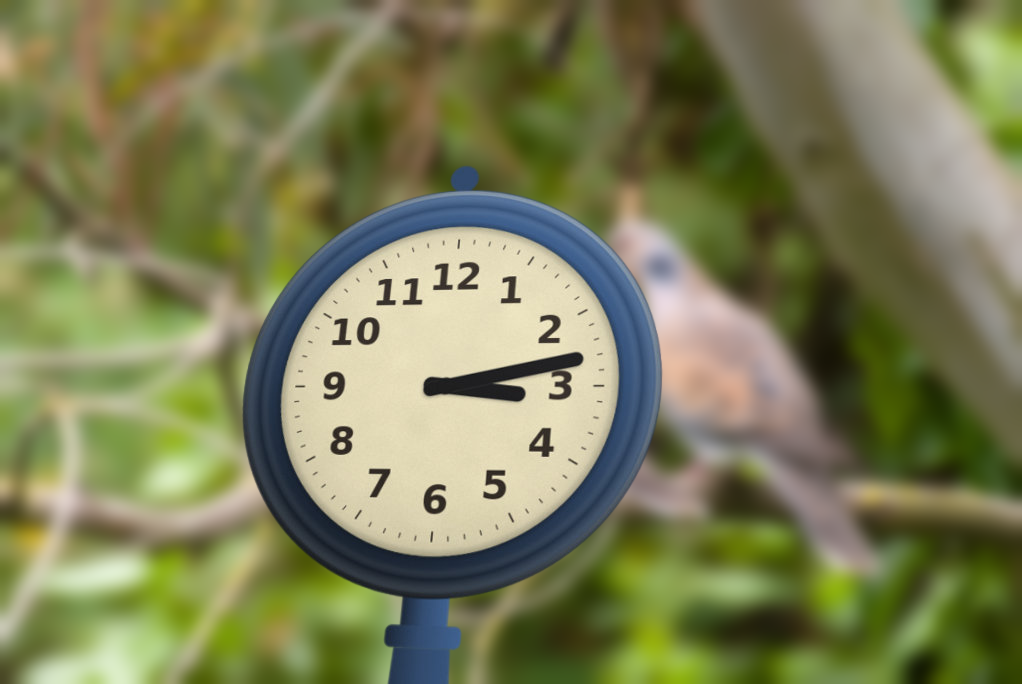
3:13
